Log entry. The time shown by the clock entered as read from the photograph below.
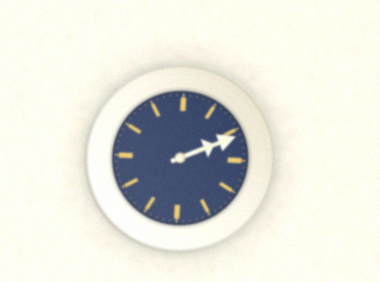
2:11
